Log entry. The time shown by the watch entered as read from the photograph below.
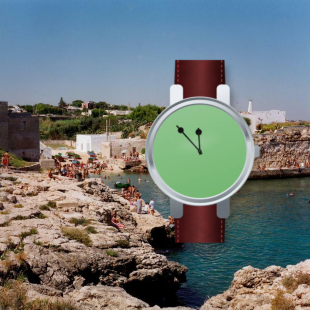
11:53
